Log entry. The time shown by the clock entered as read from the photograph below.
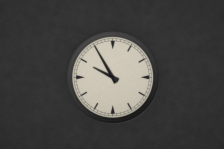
9:55
